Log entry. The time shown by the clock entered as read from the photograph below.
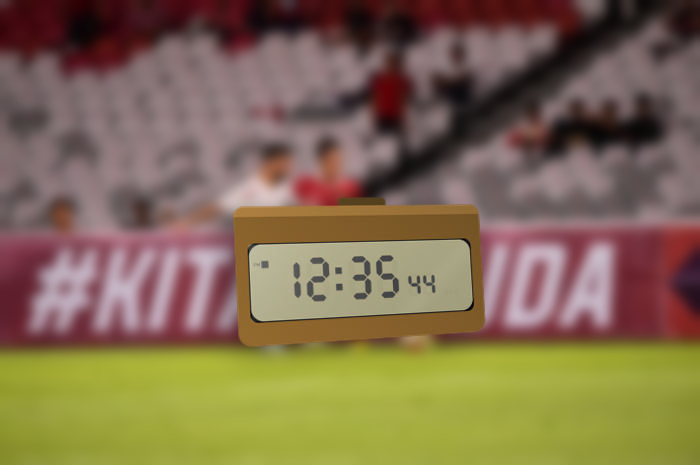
12:35:44
